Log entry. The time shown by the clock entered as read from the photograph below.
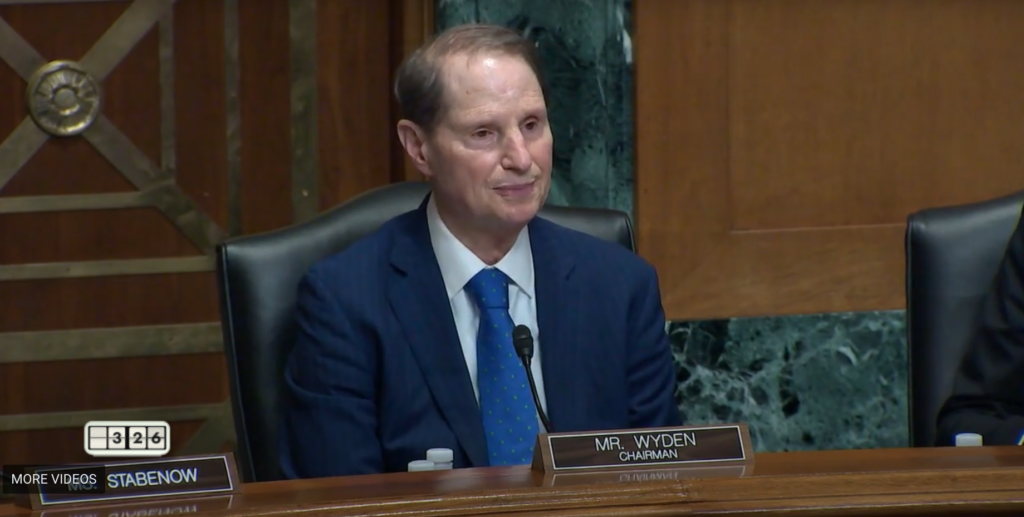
3:26
